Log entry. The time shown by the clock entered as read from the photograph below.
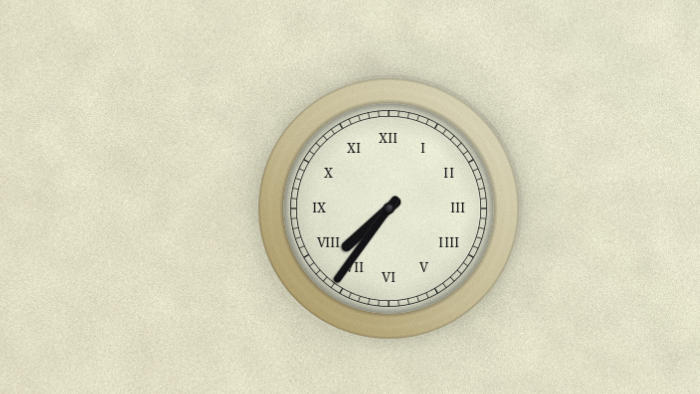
7:36
